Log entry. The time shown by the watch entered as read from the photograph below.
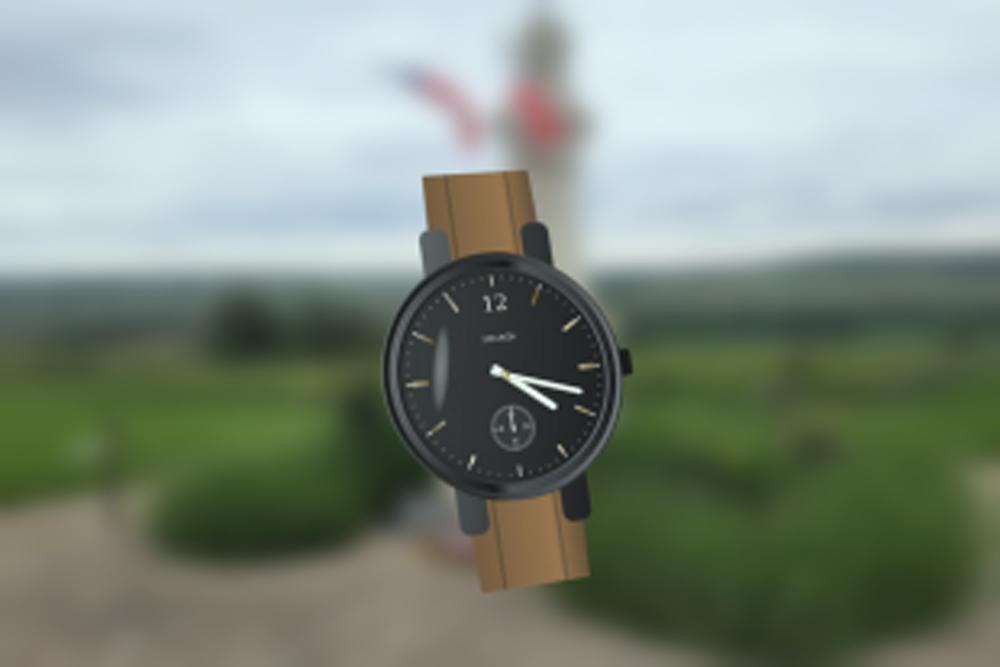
4:18
